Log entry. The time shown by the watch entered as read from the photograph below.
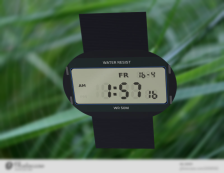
1:57:16
